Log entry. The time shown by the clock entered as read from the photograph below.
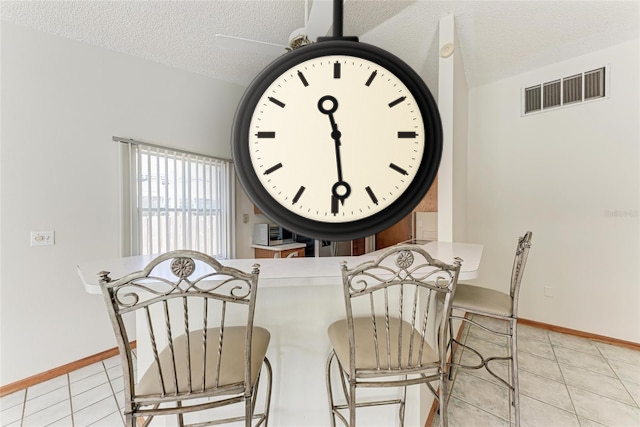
11:29
